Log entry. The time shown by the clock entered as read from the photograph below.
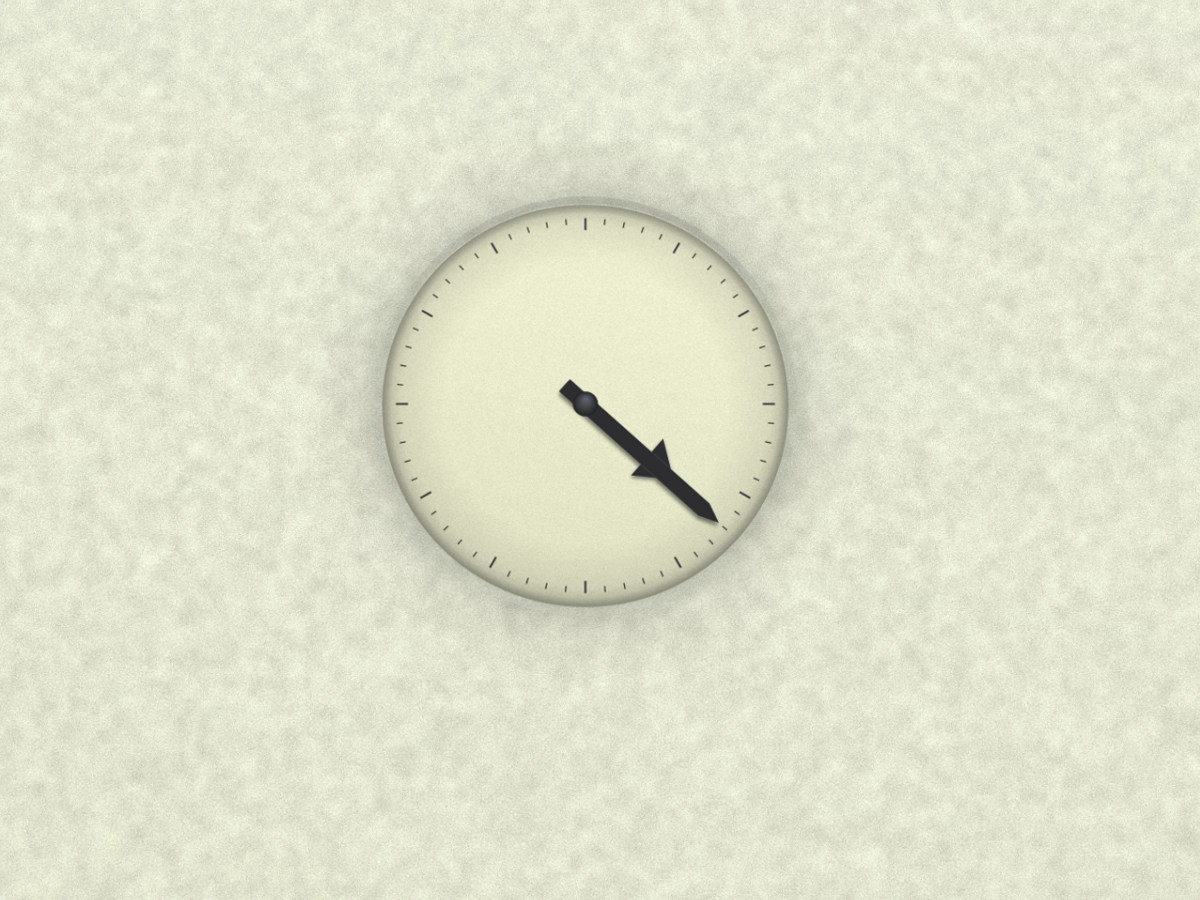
4:22
